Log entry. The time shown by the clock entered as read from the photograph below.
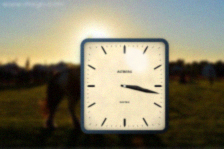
3:17
